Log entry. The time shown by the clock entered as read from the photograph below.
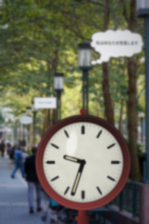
9:33
